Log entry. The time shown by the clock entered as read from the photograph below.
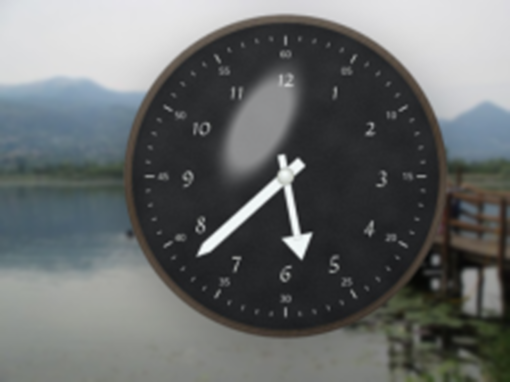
5:38
